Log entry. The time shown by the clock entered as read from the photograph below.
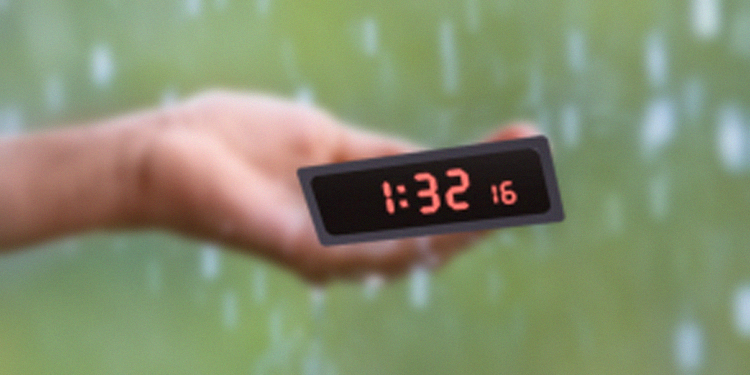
1:32:16
